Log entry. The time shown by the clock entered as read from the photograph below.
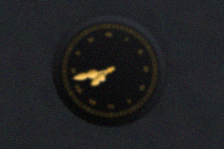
7:43
